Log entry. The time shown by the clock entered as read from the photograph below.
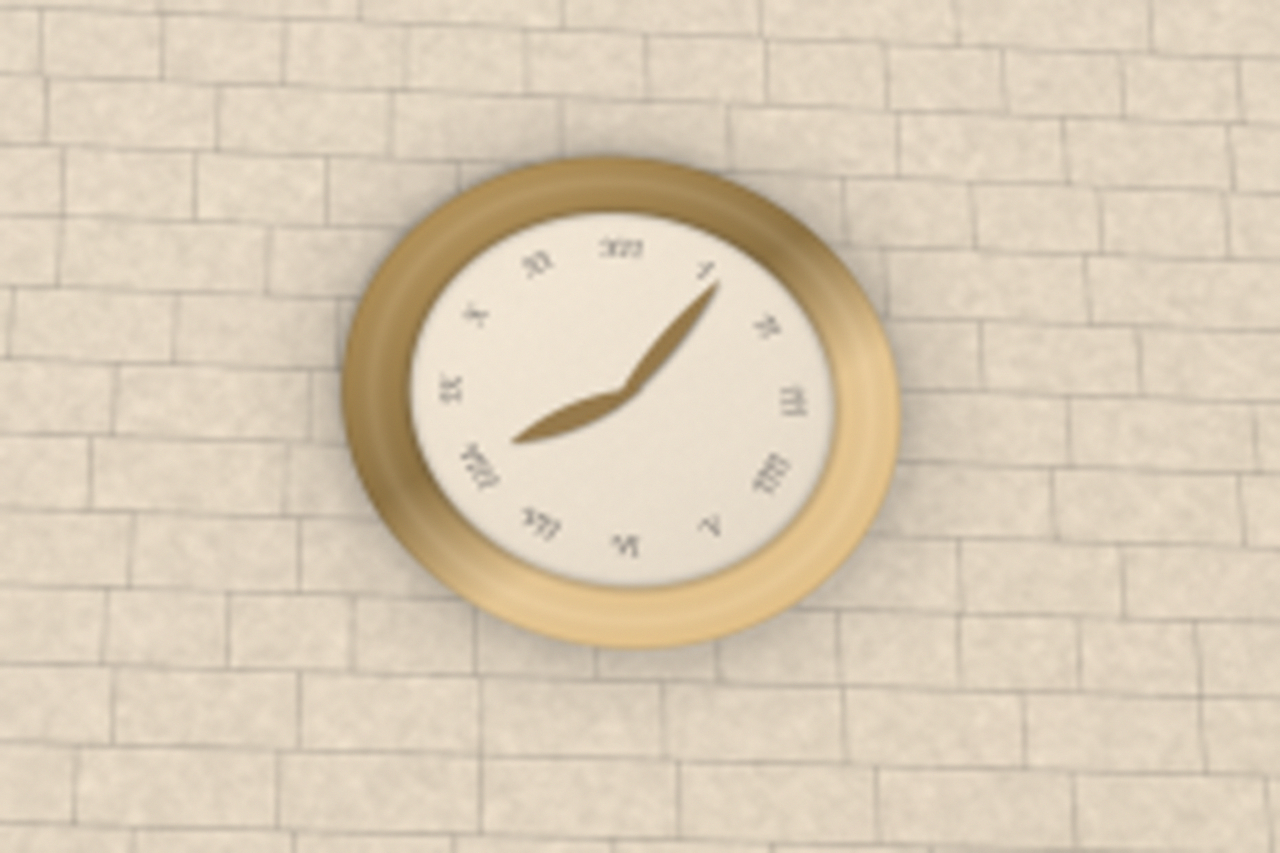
8:06
